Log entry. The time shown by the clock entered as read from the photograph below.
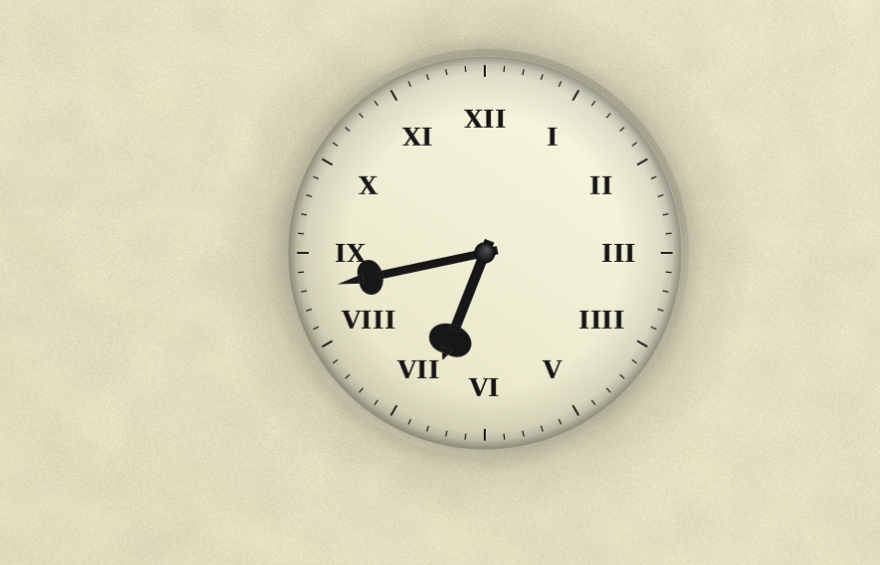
6:43
